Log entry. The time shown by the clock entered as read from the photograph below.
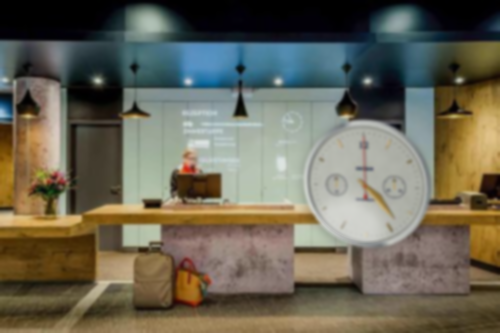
4:23
